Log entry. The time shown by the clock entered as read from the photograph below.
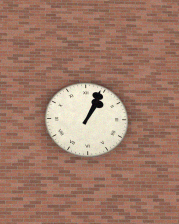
1:04
